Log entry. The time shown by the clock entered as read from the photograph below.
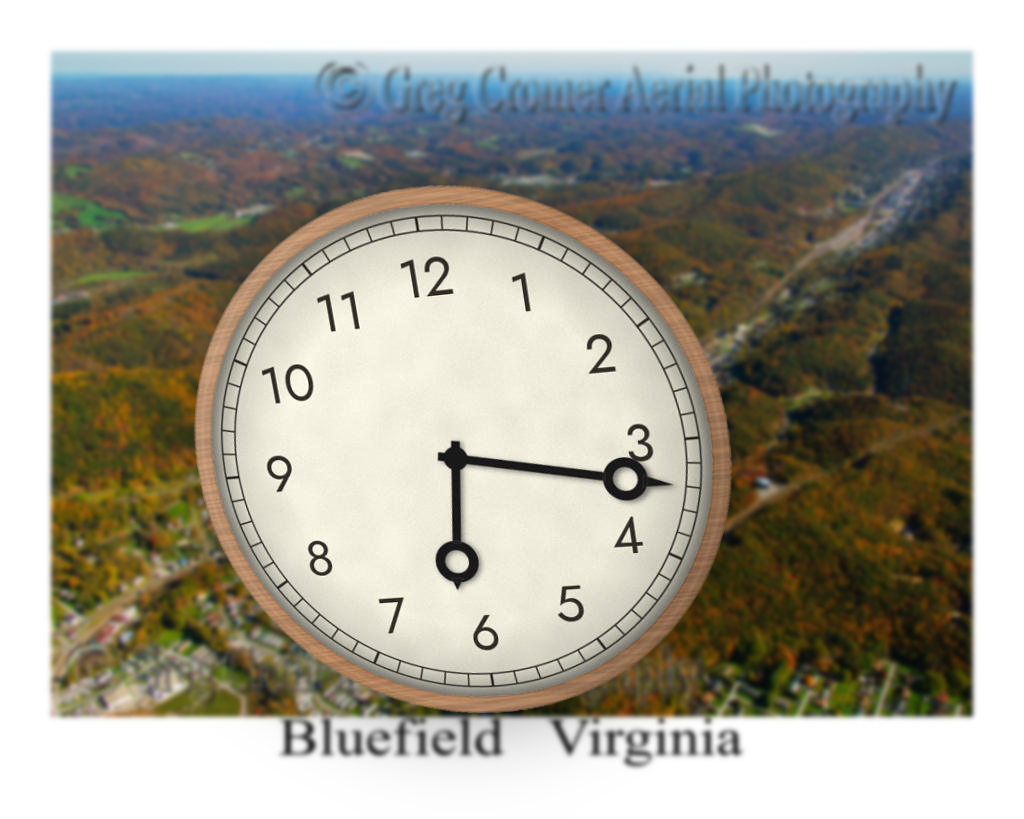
6:17
